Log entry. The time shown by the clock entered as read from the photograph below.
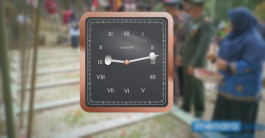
9:13
